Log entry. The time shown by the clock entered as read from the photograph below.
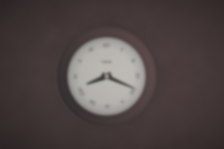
8:19
